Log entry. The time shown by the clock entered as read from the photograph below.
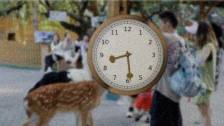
8:29
